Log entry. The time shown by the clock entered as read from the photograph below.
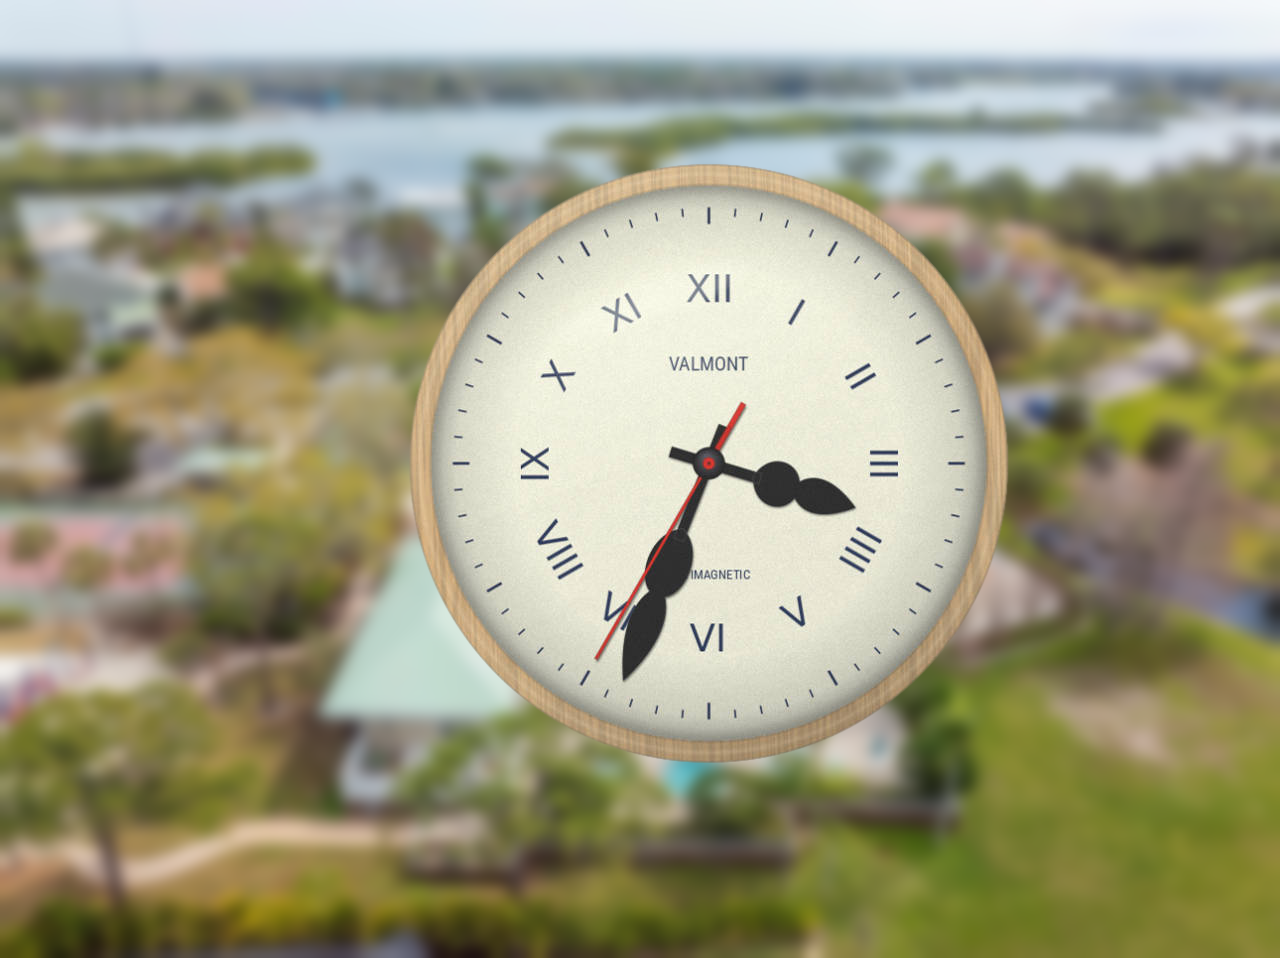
3:33:35
